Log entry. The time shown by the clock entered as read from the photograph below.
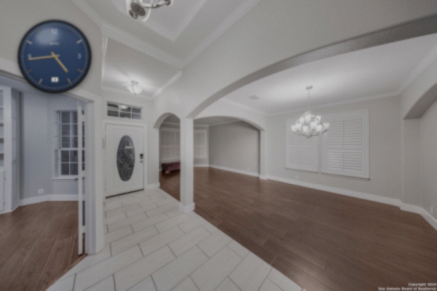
4:44
